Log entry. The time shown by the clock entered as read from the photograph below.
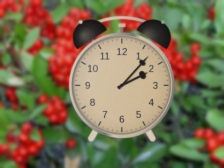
2:07
